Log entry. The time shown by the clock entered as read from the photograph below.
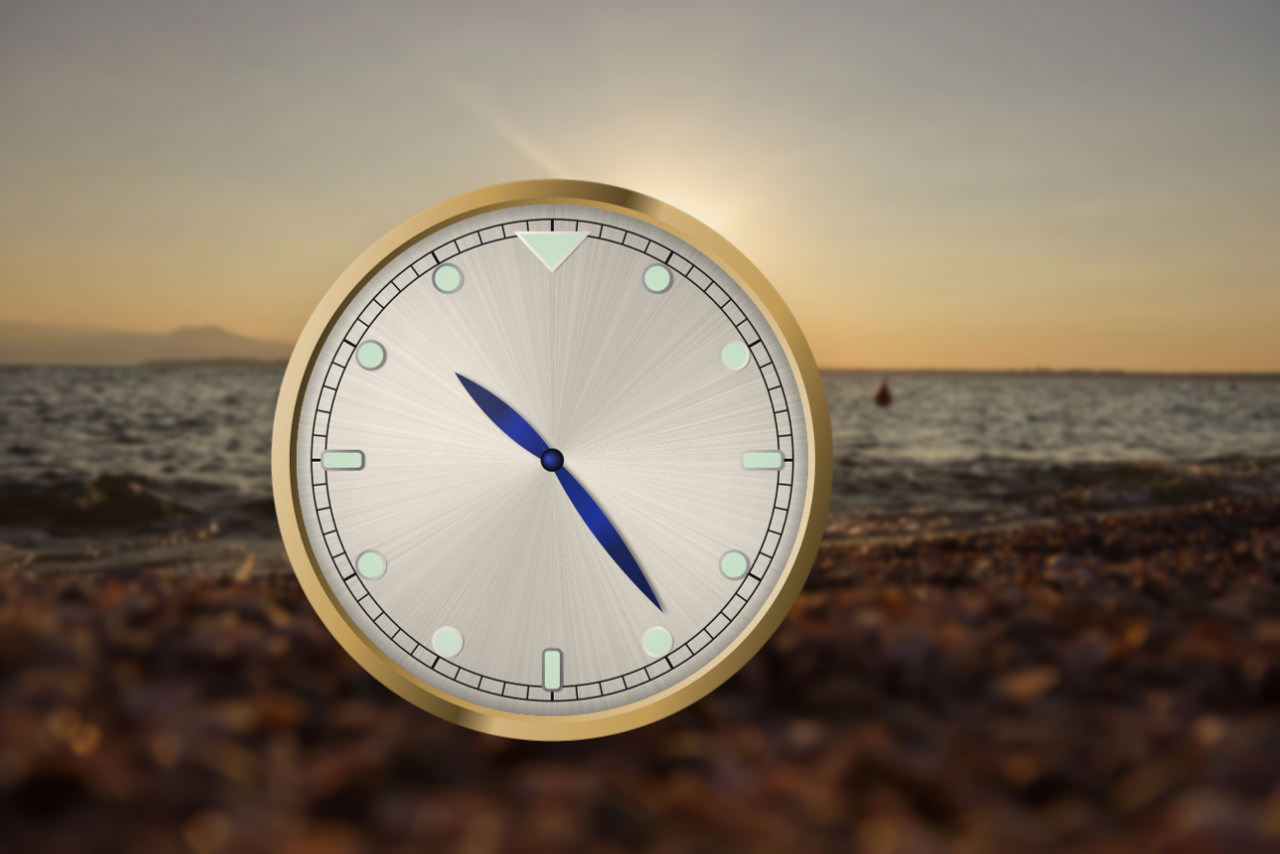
10:24
